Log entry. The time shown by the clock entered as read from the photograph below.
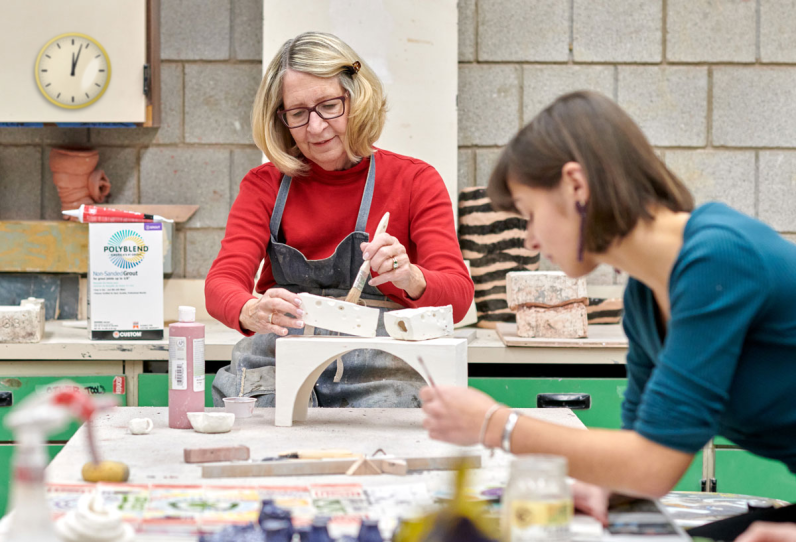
12:03
